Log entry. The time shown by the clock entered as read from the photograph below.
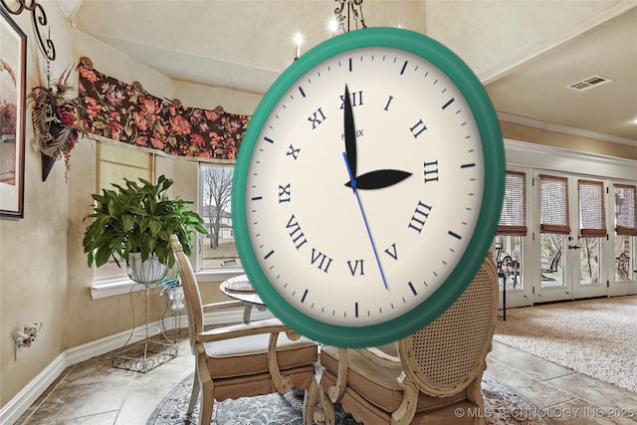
2:59:27
